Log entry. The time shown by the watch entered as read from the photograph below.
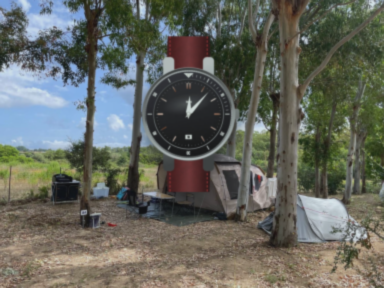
12:07
